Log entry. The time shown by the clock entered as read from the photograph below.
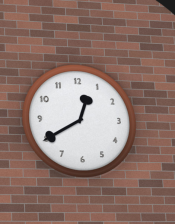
12:40
